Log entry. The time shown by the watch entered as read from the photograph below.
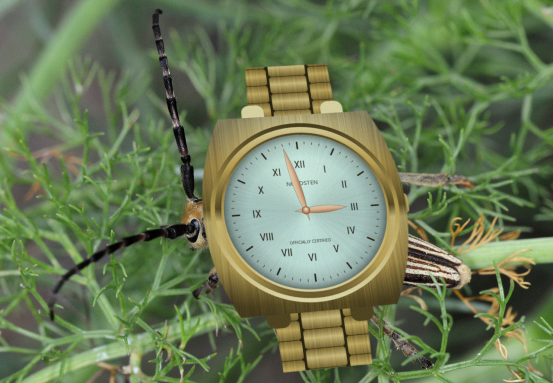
2:58
